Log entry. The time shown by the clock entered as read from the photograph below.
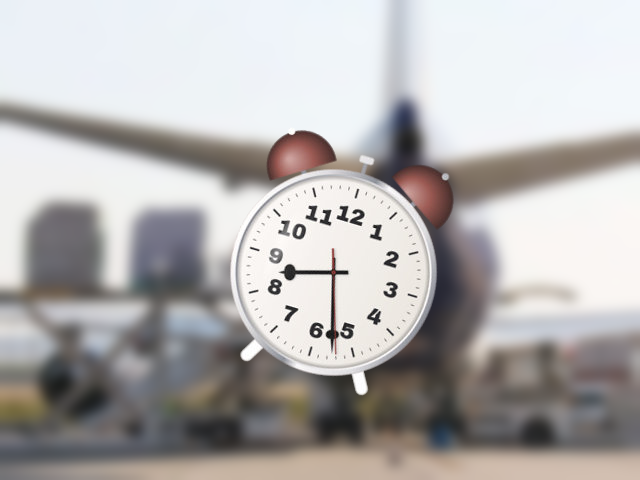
8:27:27
